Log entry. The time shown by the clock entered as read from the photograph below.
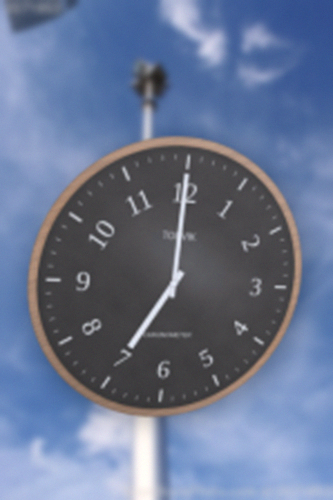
7:00
